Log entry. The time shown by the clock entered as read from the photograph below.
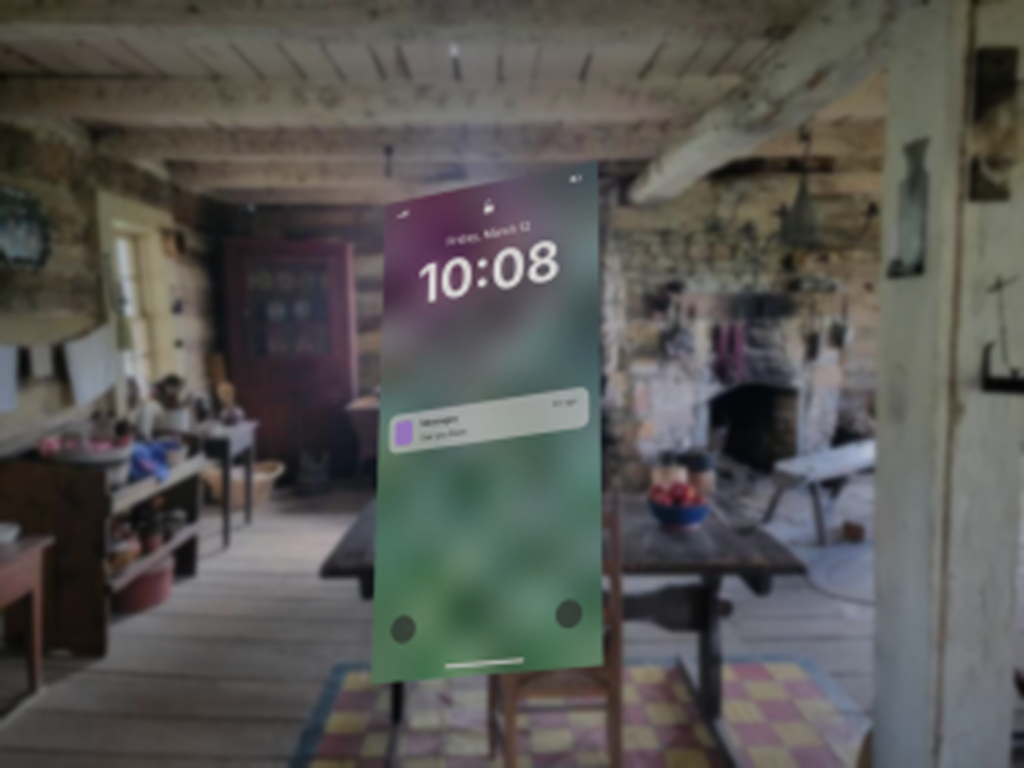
10:08
